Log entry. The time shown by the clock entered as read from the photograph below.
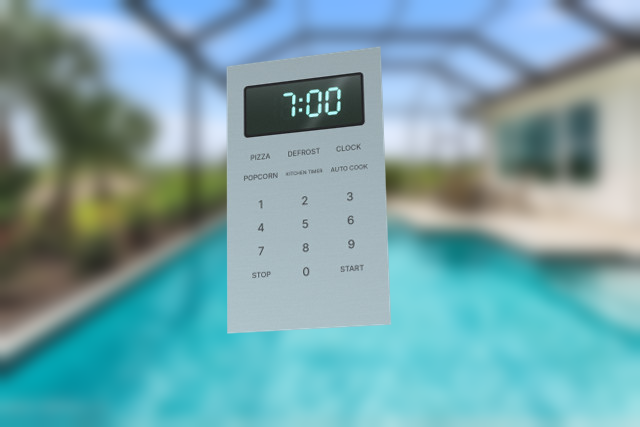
7:00
